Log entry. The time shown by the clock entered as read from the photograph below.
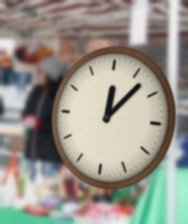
12:07
